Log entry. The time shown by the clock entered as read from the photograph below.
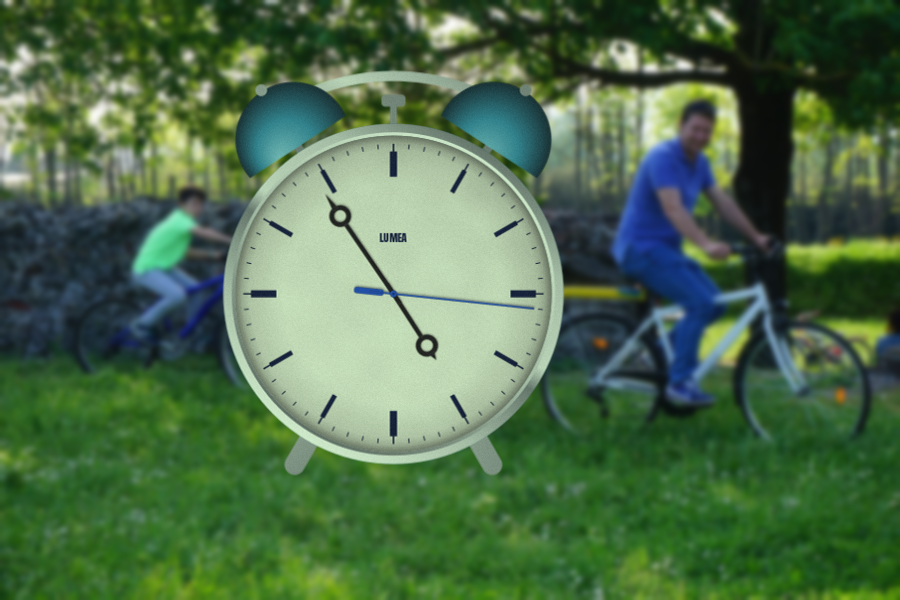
4:54:16
